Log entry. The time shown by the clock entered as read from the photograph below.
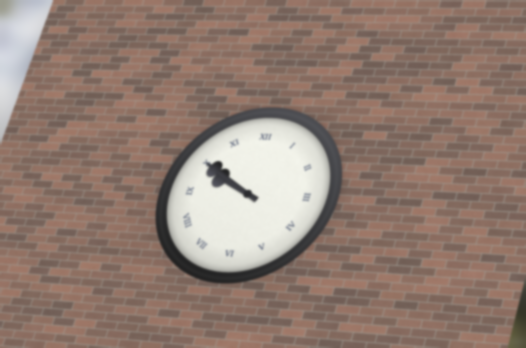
9:50
